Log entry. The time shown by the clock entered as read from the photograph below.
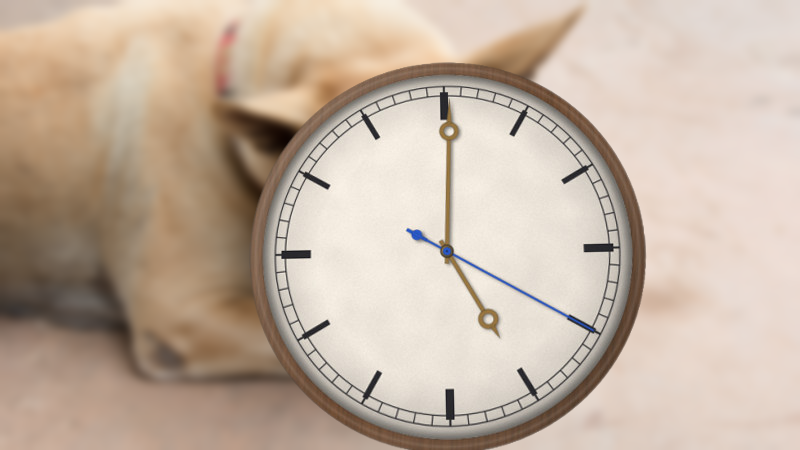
5:00:20
